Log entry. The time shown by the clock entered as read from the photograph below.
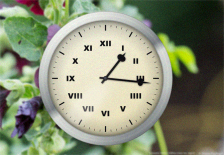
1:16
